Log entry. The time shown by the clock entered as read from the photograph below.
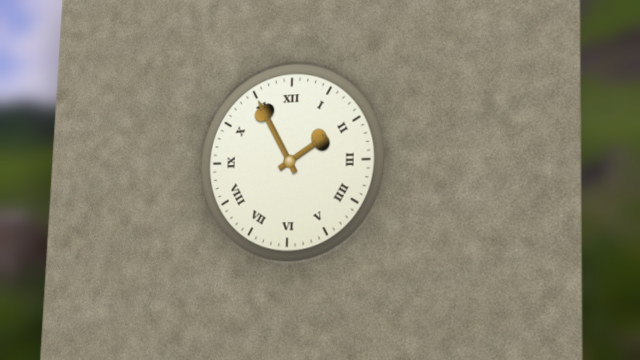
1:55
